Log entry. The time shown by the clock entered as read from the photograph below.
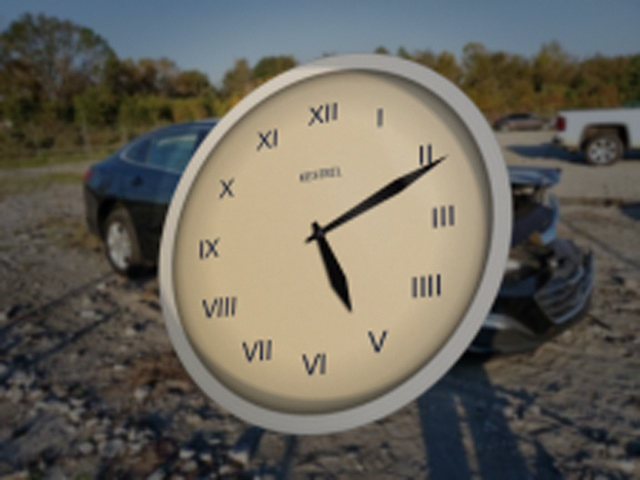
5:11
